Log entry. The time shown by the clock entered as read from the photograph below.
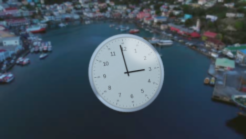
2:59
